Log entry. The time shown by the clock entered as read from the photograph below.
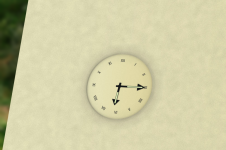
6:15
